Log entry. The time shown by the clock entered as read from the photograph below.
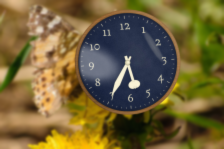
5:35
